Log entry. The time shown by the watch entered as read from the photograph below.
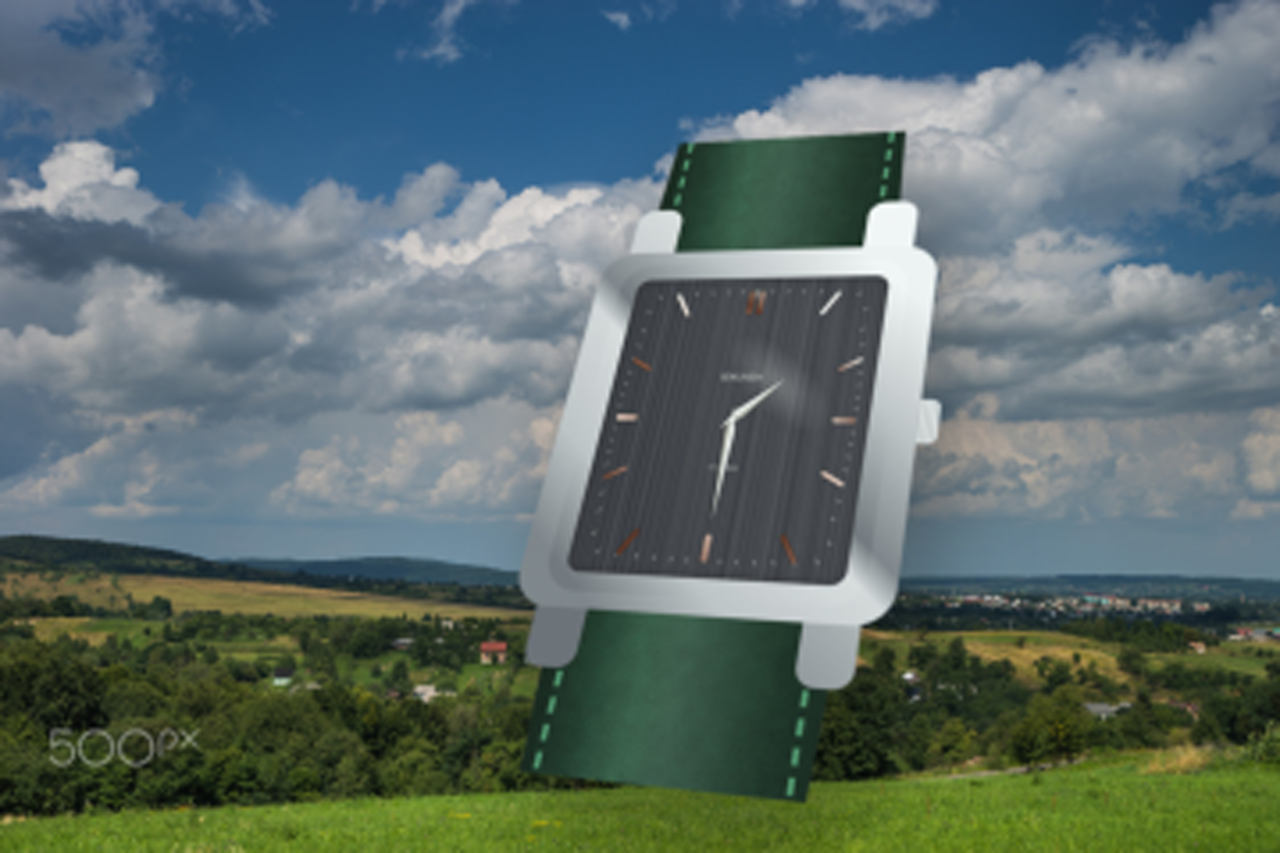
1:30
